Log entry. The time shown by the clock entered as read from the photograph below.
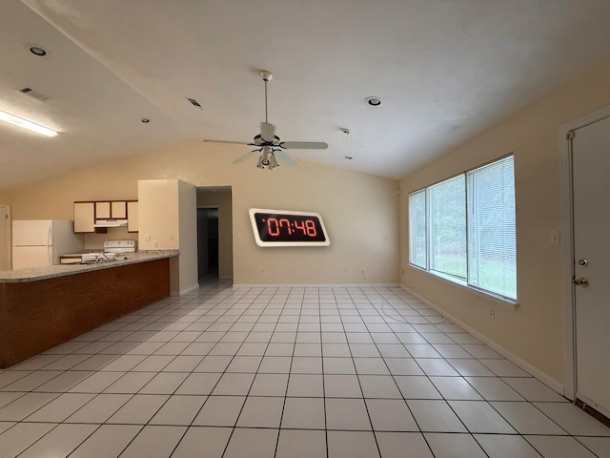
7:48
